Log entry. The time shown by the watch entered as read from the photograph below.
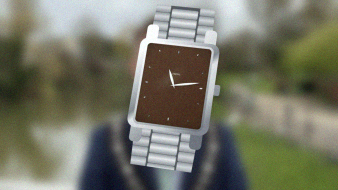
11:13
